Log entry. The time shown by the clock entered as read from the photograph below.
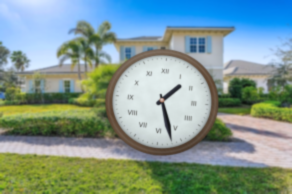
1:27
